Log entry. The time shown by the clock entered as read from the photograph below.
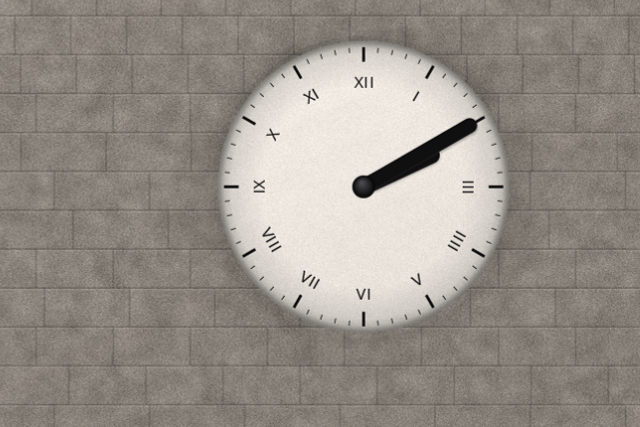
2:10
